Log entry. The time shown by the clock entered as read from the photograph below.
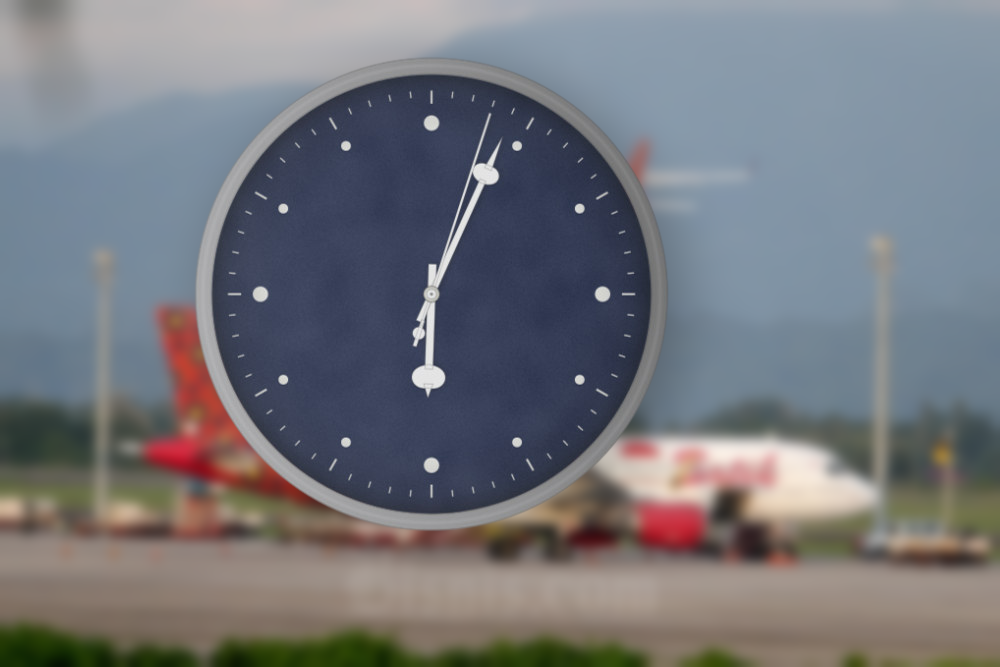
6:04:03
